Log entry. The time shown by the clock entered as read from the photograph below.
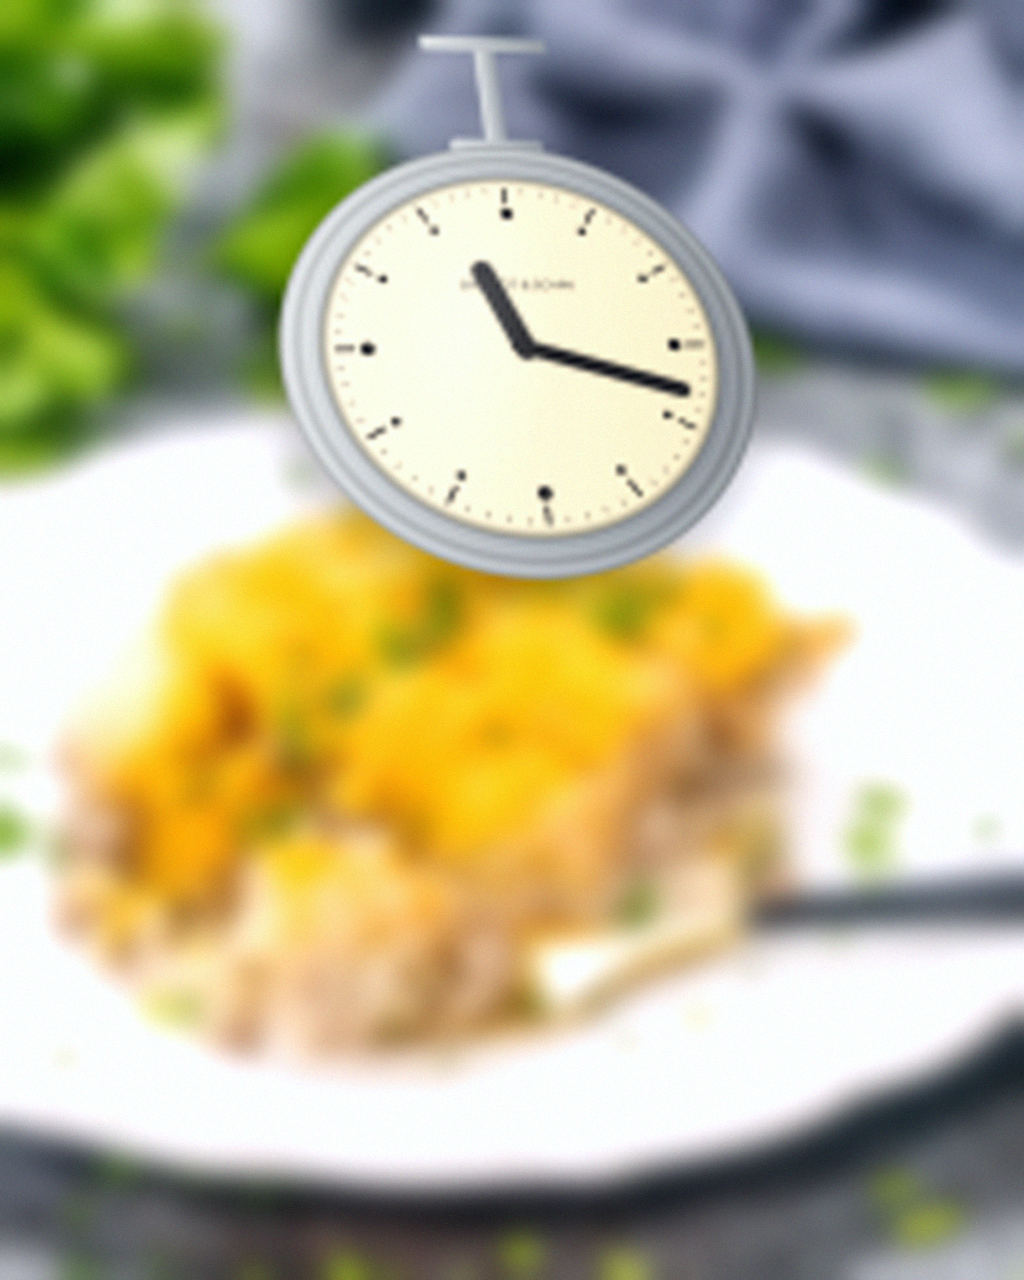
11:18
